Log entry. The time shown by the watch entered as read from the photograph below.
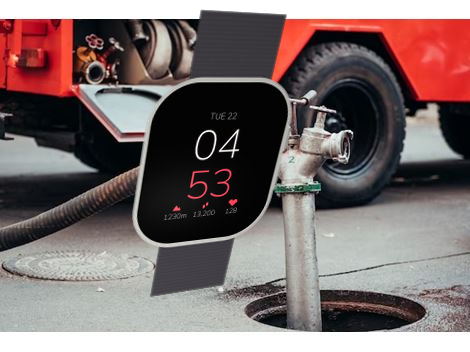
4:53
